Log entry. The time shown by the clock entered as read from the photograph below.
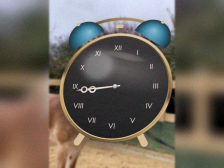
8:44
